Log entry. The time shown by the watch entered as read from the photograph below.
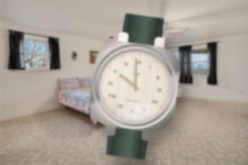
9:59
